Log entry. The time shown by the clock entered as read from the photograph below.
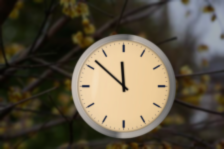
11:52
